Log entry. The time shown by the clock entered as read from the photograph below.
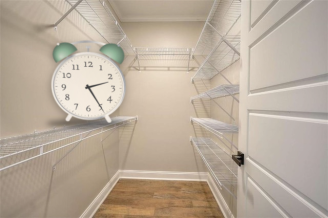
2:25
